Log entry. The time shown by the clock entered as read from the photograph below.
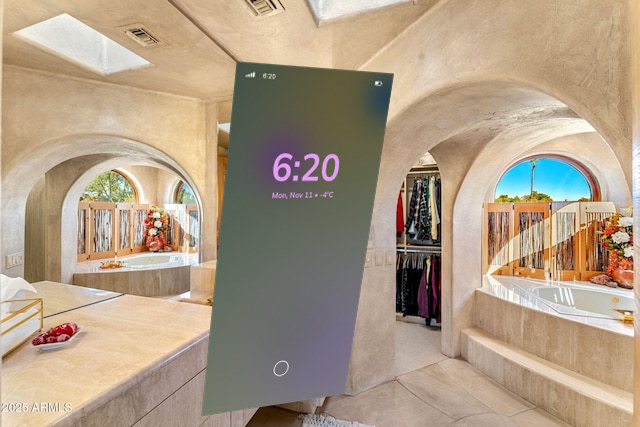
6:20
